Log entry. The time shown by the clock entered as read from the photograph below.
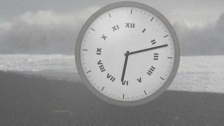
6:12
